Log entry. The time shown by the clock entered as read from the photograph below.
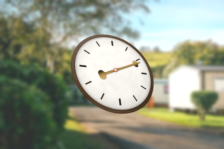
8:11
